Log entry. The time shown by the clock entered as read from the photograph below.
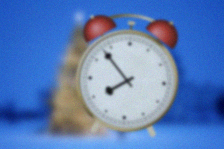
7:53
